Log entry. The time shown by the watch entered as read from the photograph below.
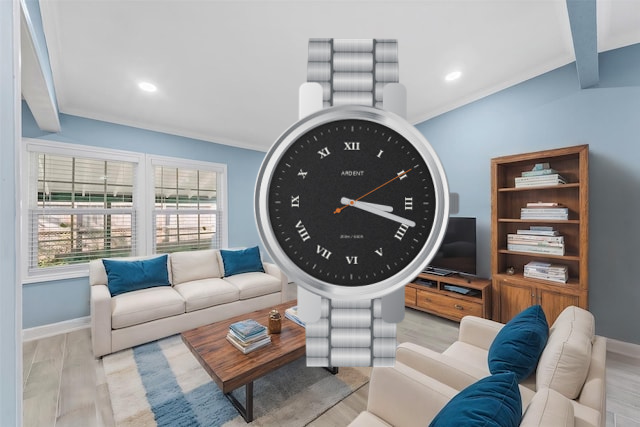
3:18:10
